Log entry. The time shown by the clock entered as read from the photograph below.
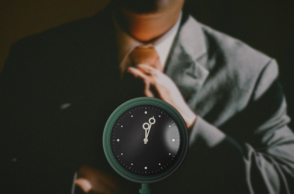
12:03
